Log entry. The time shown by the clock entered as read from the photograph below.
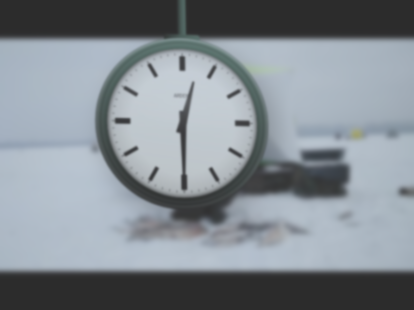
12:30
